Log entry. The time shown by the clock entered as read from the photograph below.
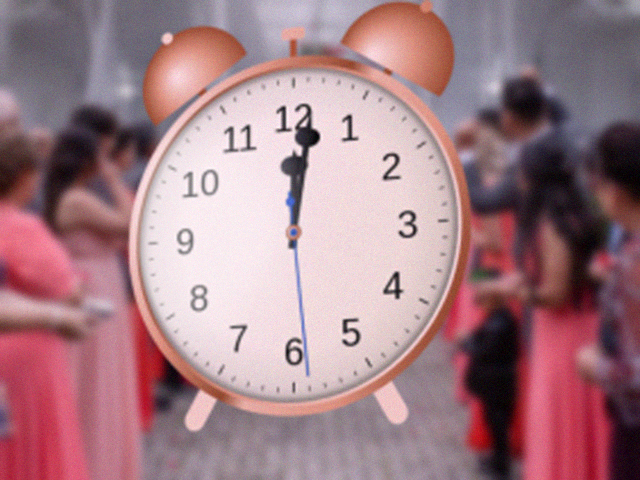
12:01:29
